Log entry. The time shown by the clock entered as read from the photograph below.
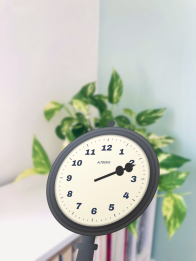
2:11
